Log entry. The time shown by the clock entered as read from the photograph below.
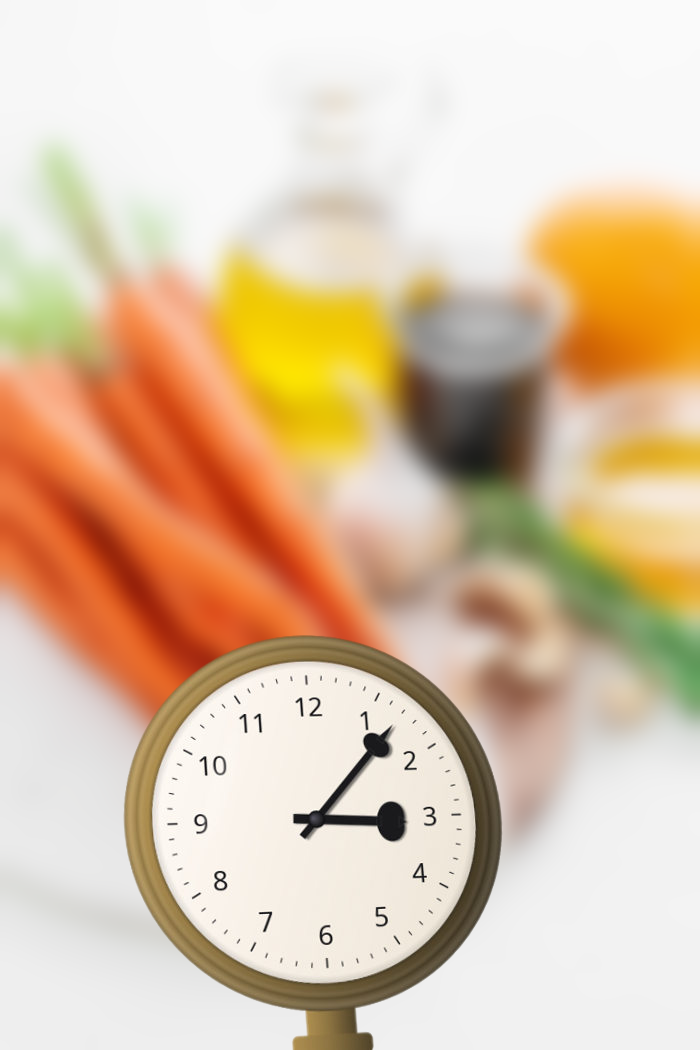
3:07
